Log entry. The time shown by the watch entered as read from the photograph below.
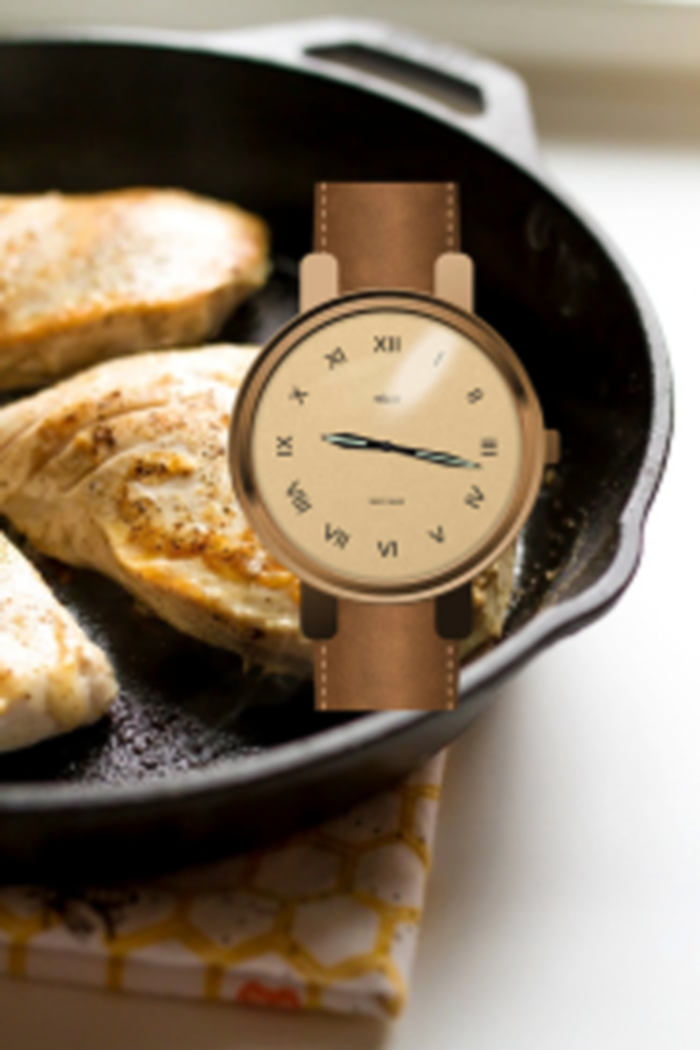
9:17
